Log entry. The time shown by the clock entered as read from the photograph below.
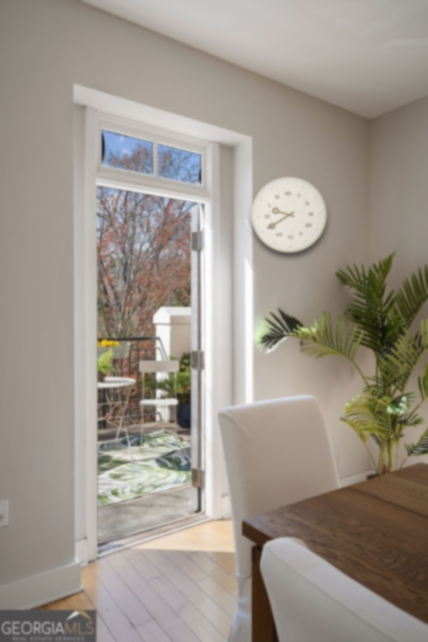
9:40
